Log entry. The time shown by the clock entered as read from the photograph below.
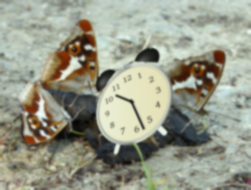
10:28
